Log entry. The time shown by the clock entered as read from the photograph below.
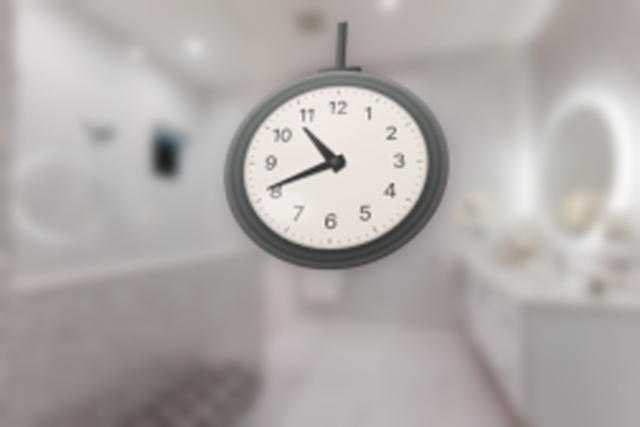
10:41
